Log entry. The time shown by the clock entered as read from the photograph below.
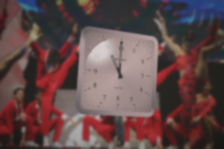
11:00
